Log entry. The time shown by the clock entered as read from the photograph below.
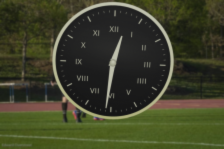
12:31
